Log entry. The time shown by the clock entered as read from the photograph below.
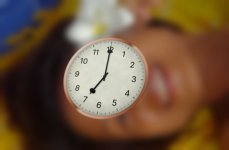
7:00
